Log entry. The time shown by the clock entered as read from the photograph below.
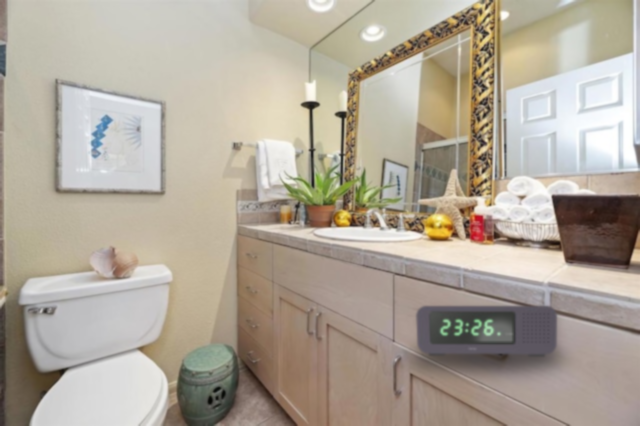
23:26
